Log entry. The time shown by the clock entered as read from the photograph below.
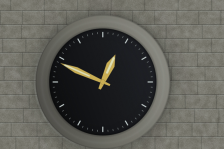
12:49
